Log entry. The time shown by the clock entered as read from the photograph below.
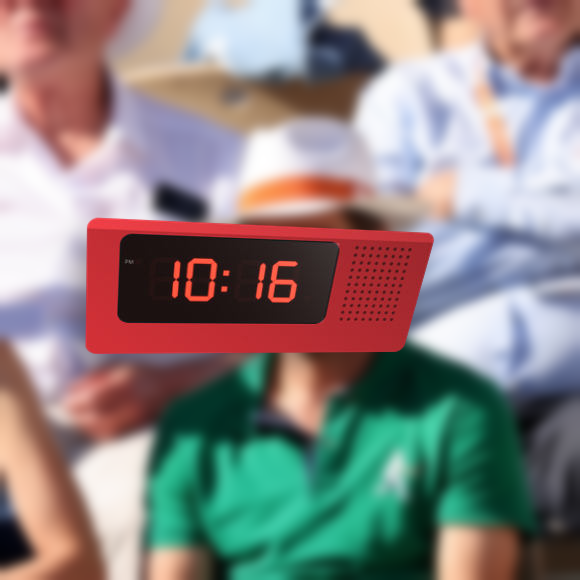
10:16
